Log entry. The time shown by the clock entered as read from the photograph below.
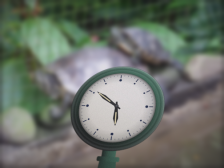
5:51
